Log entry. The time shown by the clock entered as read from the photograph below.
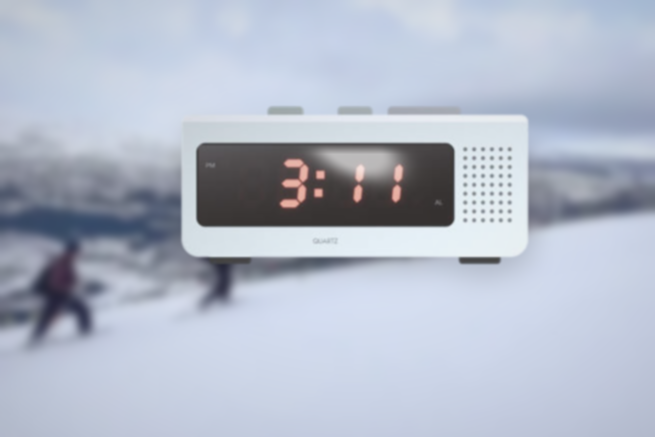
3:11
